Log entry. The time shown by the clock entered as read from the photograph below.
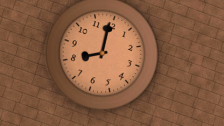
7:59
